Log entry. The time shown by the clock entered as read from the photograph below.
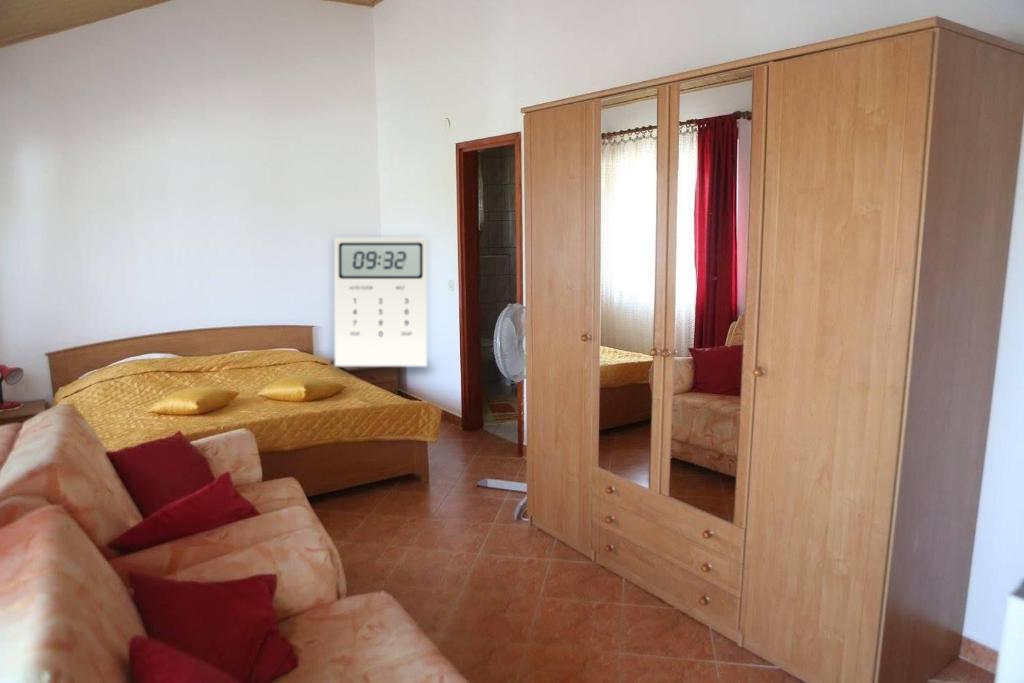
9:32
